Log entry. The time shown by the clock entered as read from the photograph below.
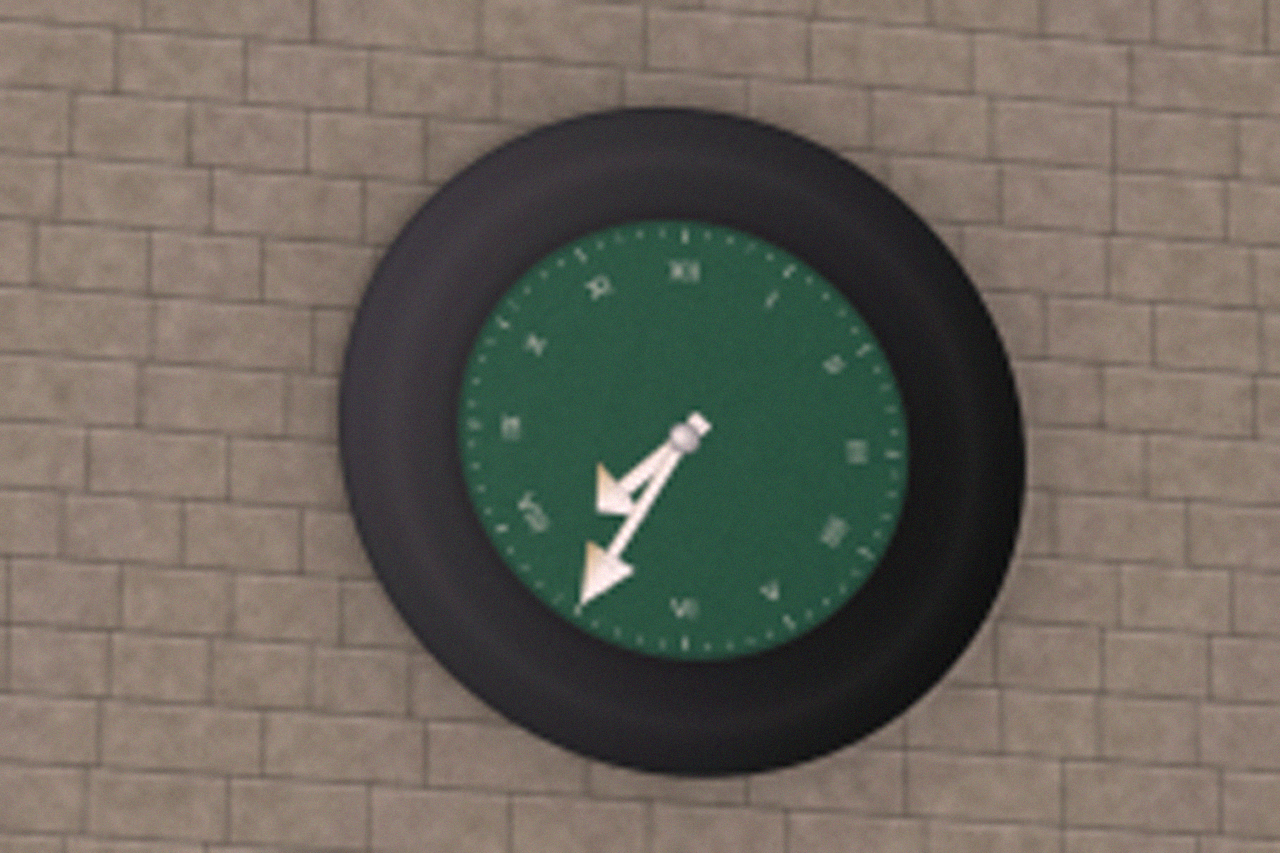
7:35
